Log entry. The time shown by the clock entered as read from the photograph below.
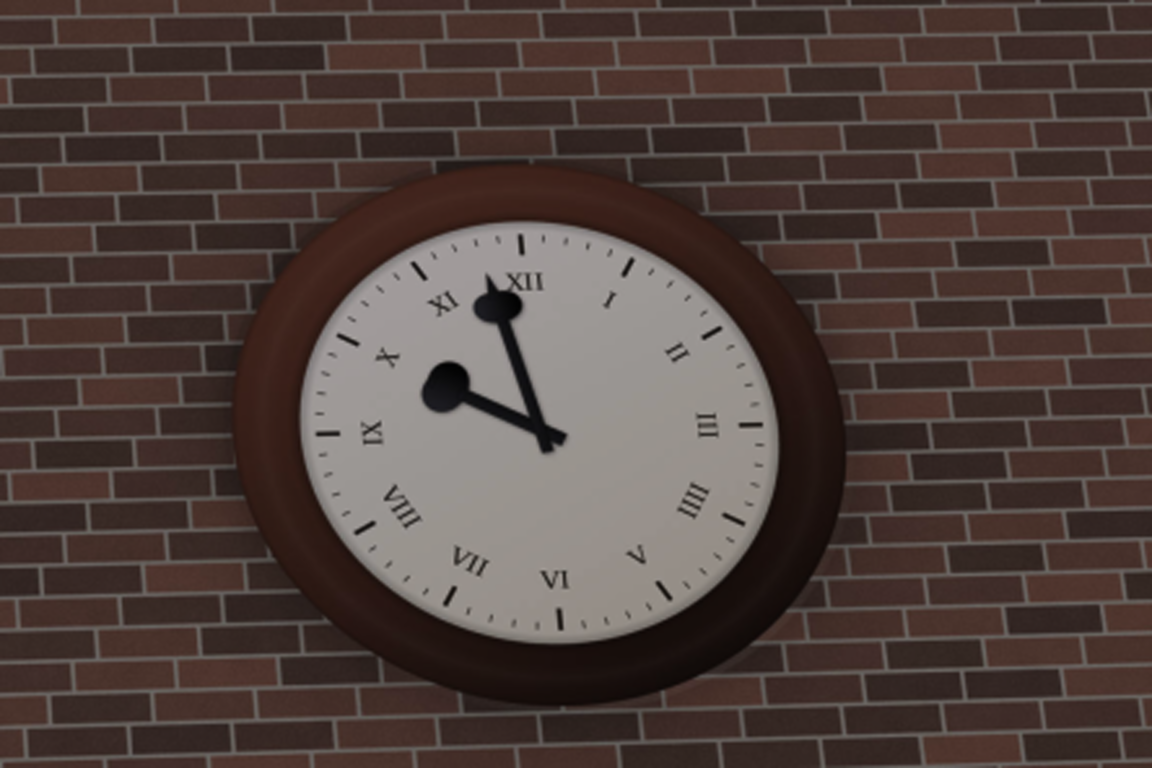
9:58
